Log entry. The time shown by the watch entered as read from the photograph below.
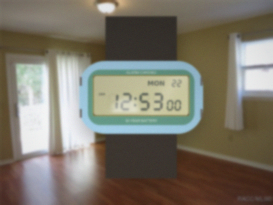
12:53:00
